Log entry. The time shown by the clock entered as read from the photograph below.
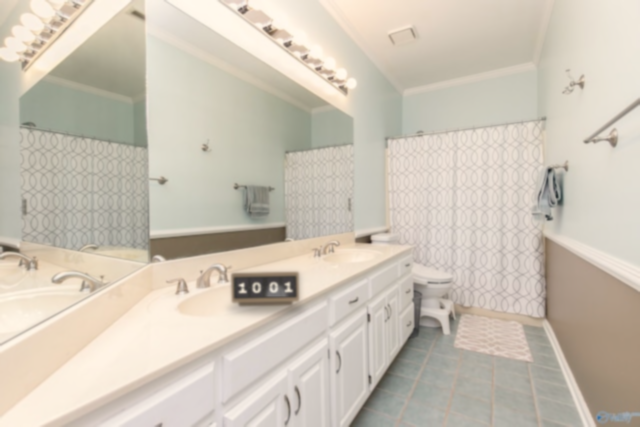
10:01
